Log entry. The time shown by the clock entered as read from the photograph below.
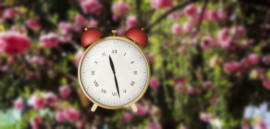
11:28
